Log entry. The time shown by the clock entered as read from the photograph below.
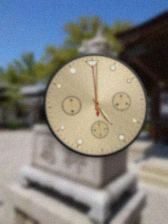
5:01
